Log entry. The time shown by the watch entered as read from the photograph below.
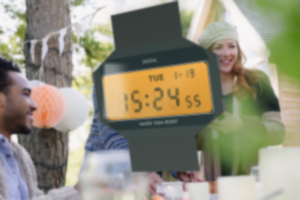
15:24:55
